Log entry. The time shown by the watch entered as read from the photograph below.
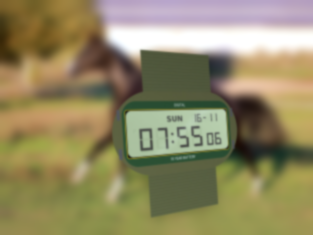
7:55:06
